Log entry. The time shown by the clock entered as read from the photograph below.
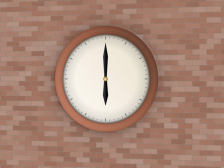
6:00
